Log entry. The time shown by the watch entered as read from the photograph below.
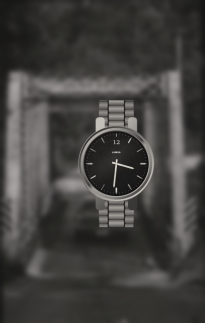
3:31
